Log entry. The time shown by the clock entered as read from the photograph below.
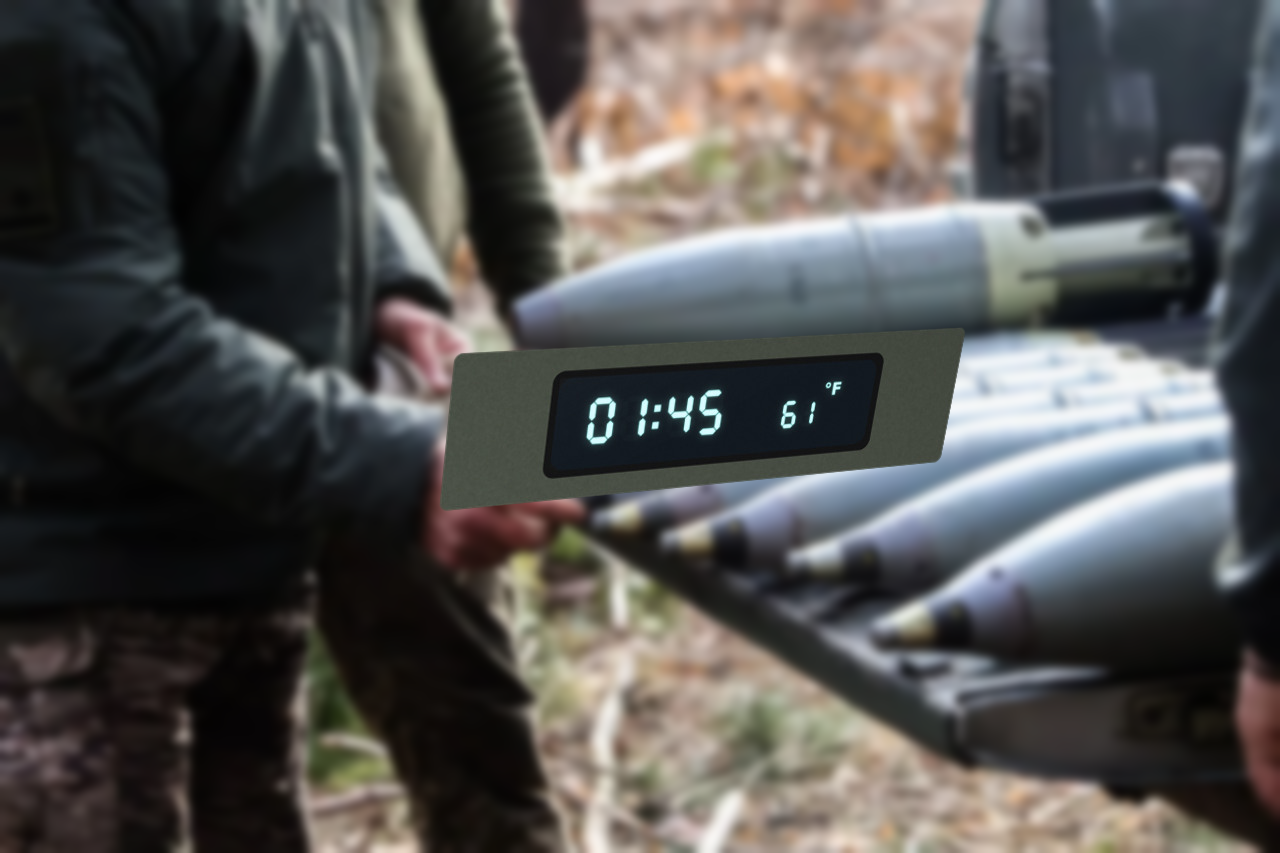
1:45
